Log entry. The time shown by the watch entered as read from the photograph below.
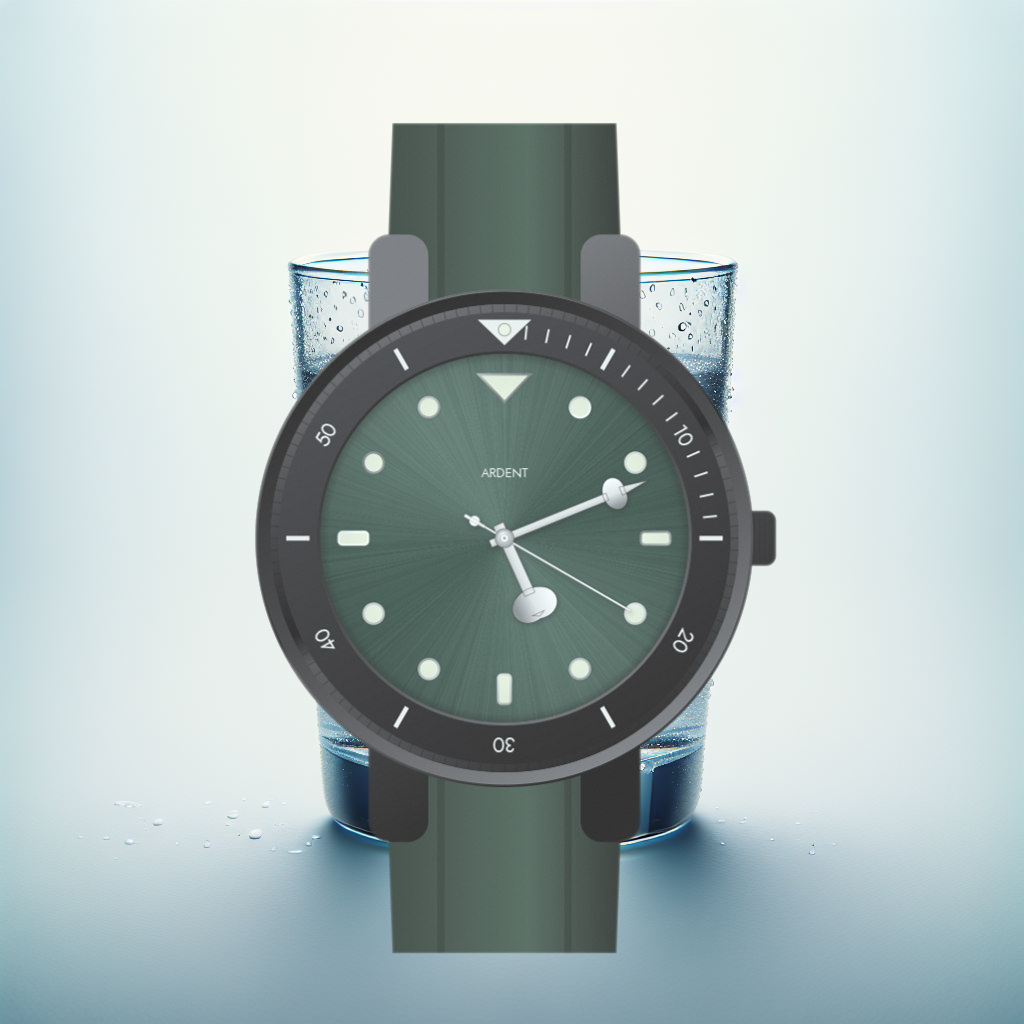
5:11:20
